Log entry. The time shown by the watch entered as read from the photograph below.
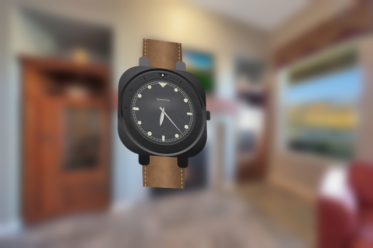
6:23
